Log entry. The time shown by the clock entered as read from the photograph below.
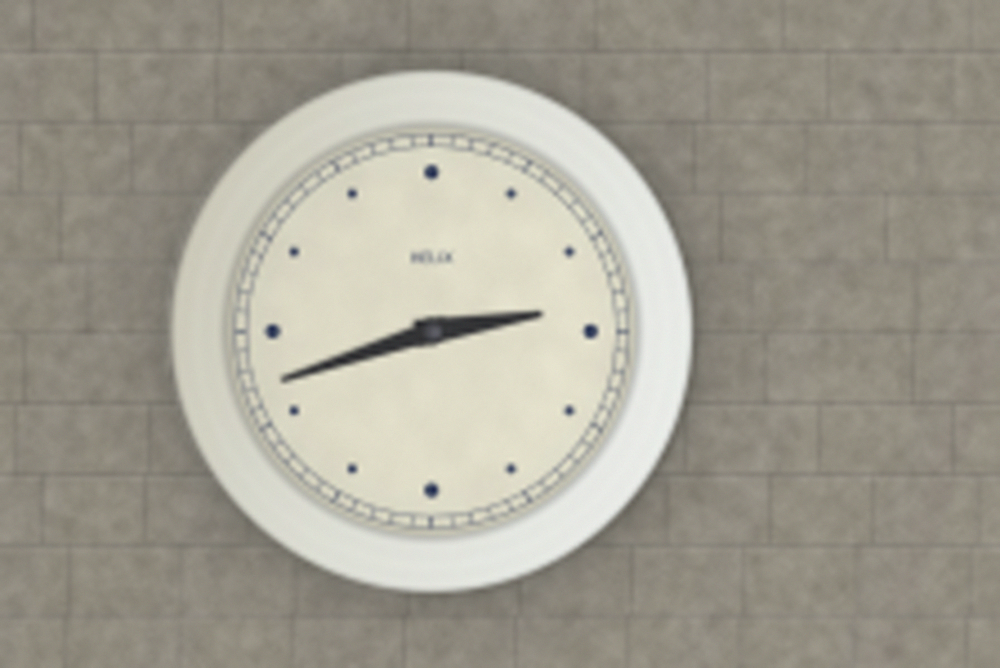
2:42
